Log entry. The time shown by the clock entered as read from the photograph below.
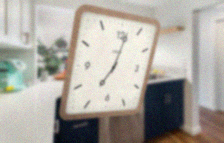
7:02
